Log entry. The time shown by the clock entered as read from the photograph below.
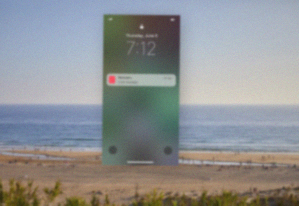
7:12
